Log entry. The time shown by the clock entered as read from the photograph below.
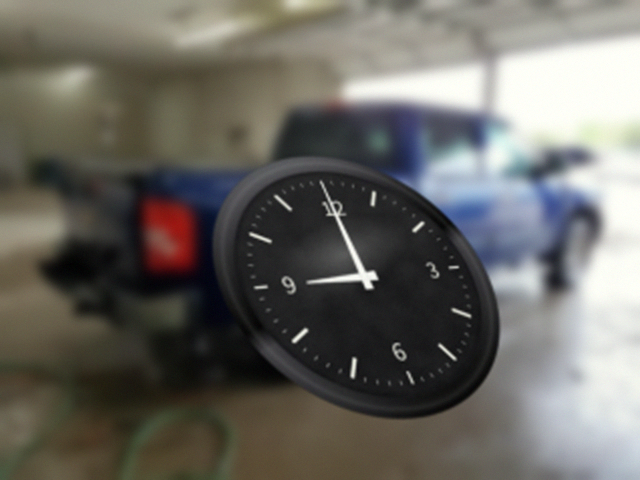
9:00
